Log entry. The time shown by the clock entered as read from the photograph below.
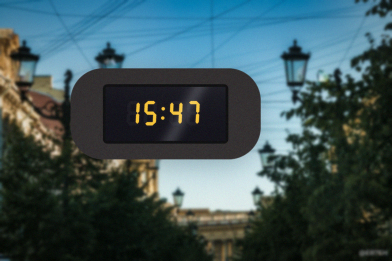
15:47
